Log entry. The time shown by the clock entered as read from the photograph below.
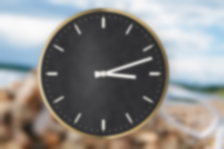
3:12
